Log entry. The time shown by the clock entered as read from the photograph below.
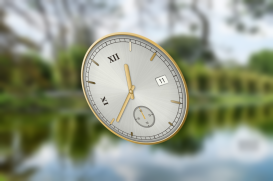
12:39
